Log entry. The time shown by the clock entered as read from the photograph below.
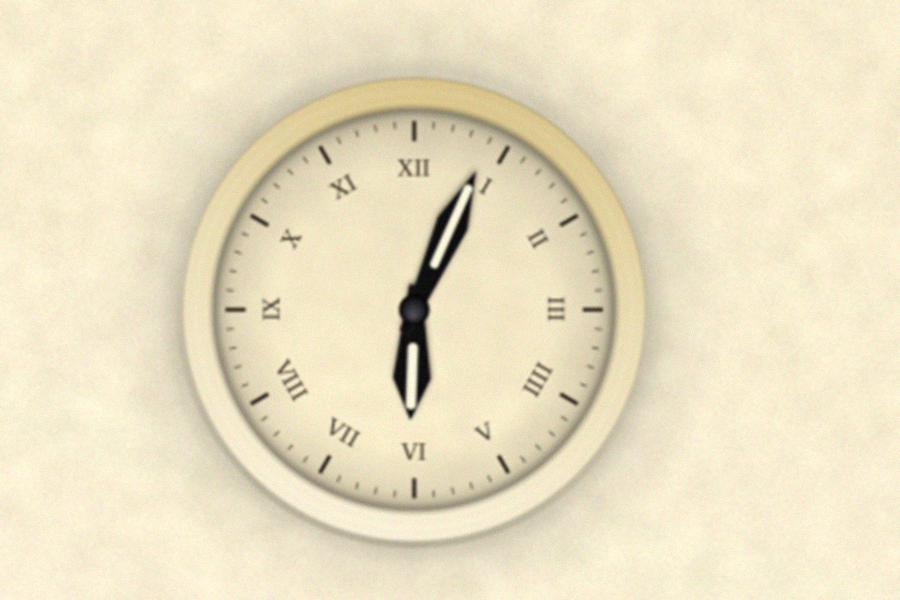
6:04
